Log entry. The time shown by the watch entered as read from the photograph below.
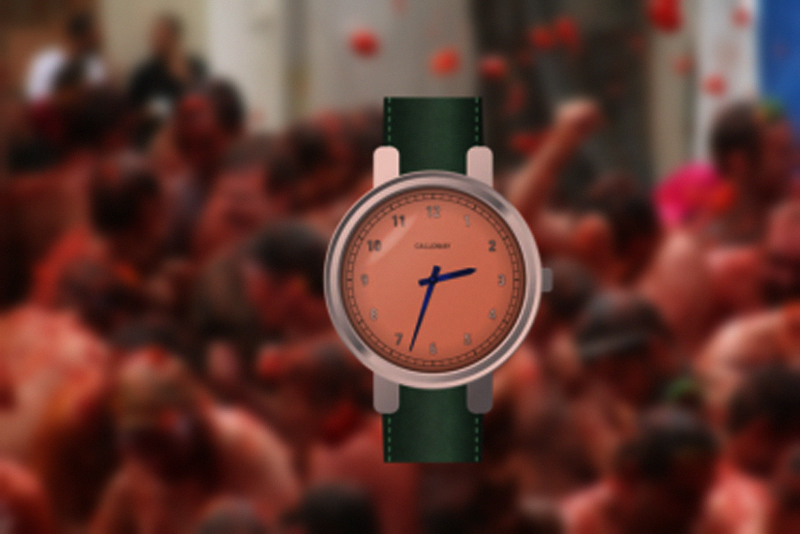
2:33
